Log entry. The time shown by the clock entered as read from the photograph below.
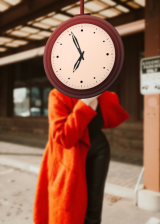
6:56
